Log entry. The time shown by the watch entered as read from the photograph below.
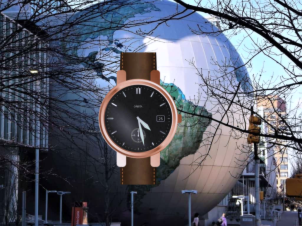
4:28
